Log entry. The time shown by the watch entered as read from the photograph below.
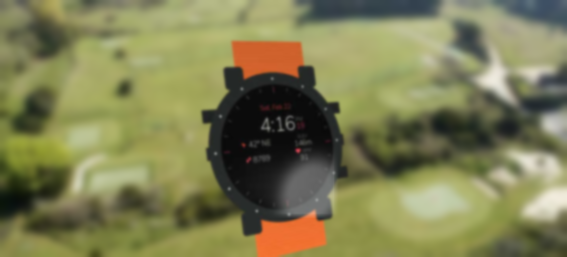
4:16
